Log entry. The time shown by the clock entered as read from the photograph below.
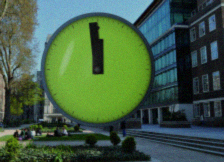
11:59
